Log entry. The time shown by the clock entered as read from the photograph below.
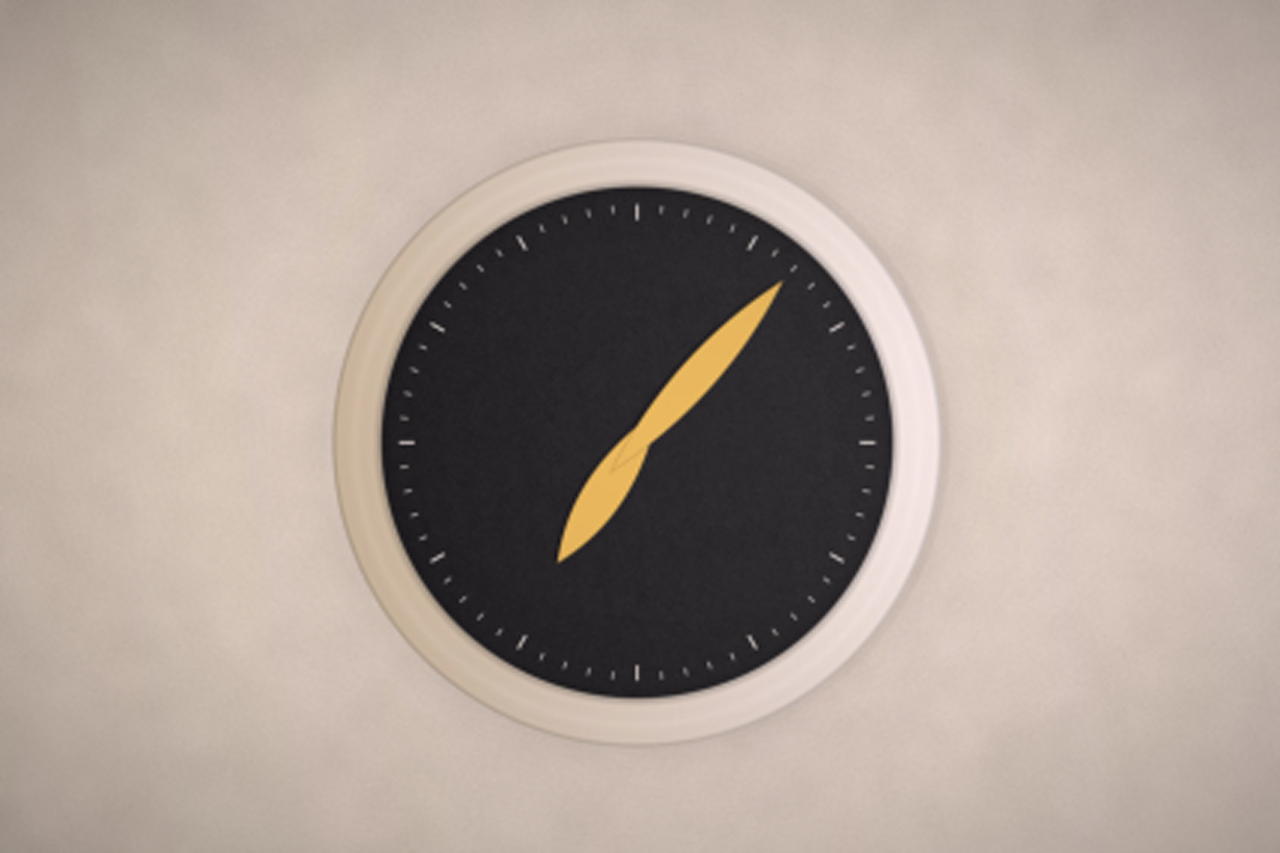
7:07
